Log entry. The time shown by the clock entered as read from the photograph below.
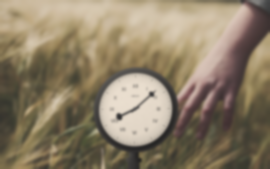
8:08
